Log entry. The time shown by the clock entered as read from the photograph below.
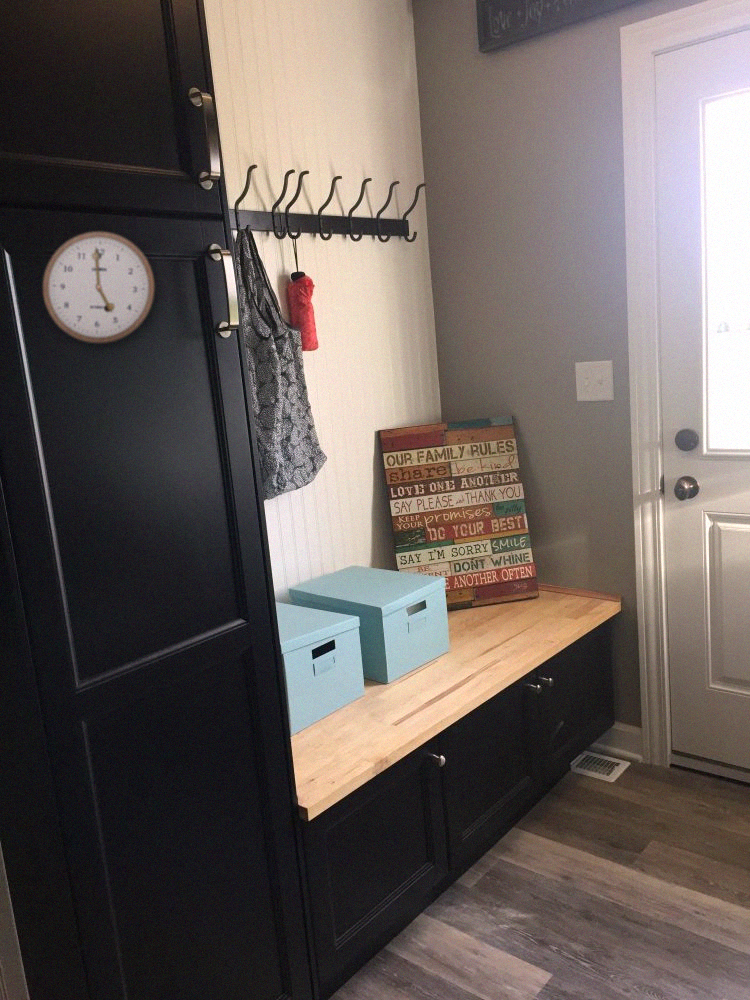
4:59
